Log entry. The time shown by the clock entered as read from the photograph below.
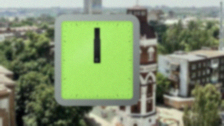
12:00
